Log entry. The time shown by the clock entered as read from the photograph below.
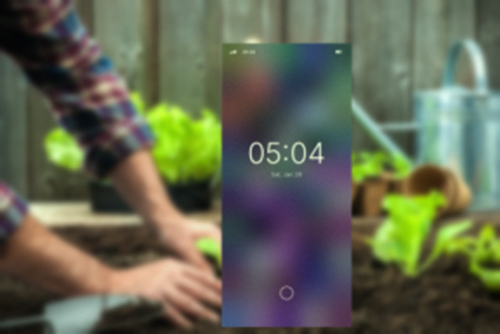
5:04
